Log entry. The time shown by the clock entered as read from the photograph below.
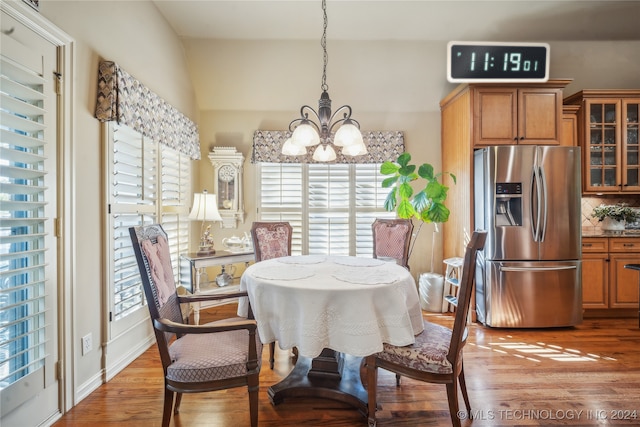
11:19:01
